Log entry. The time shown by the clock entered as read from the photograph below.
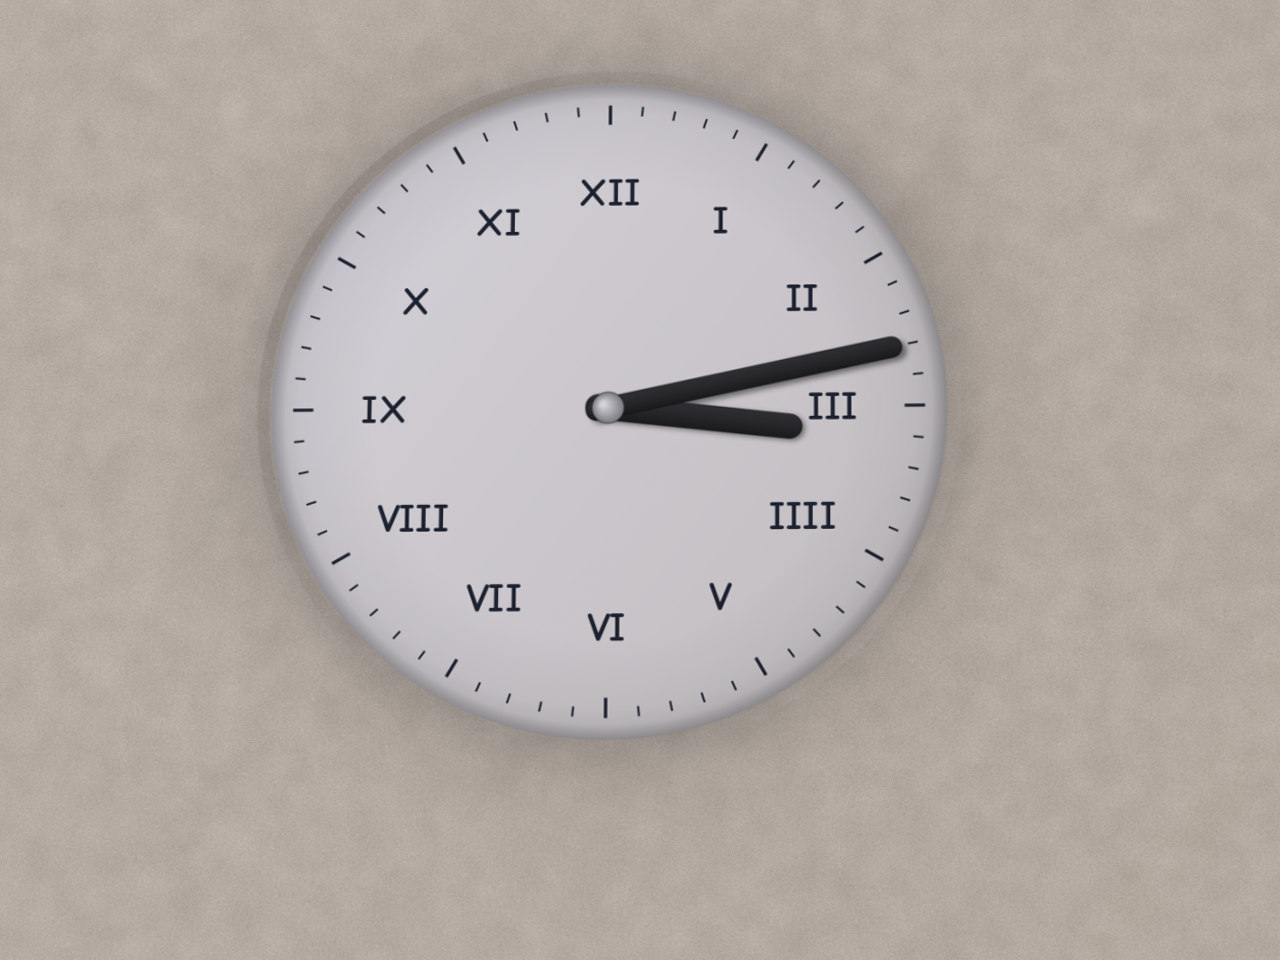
3:13
